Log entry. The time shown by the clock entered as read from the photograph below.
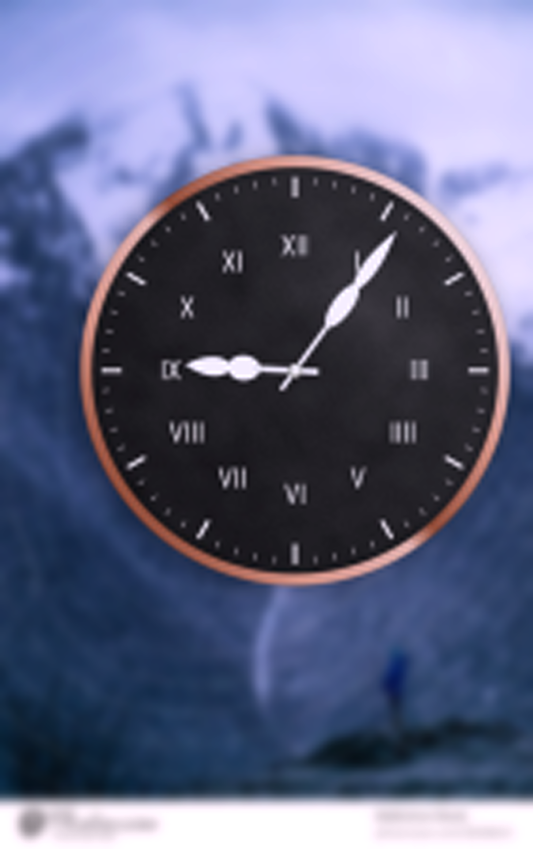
9:06
